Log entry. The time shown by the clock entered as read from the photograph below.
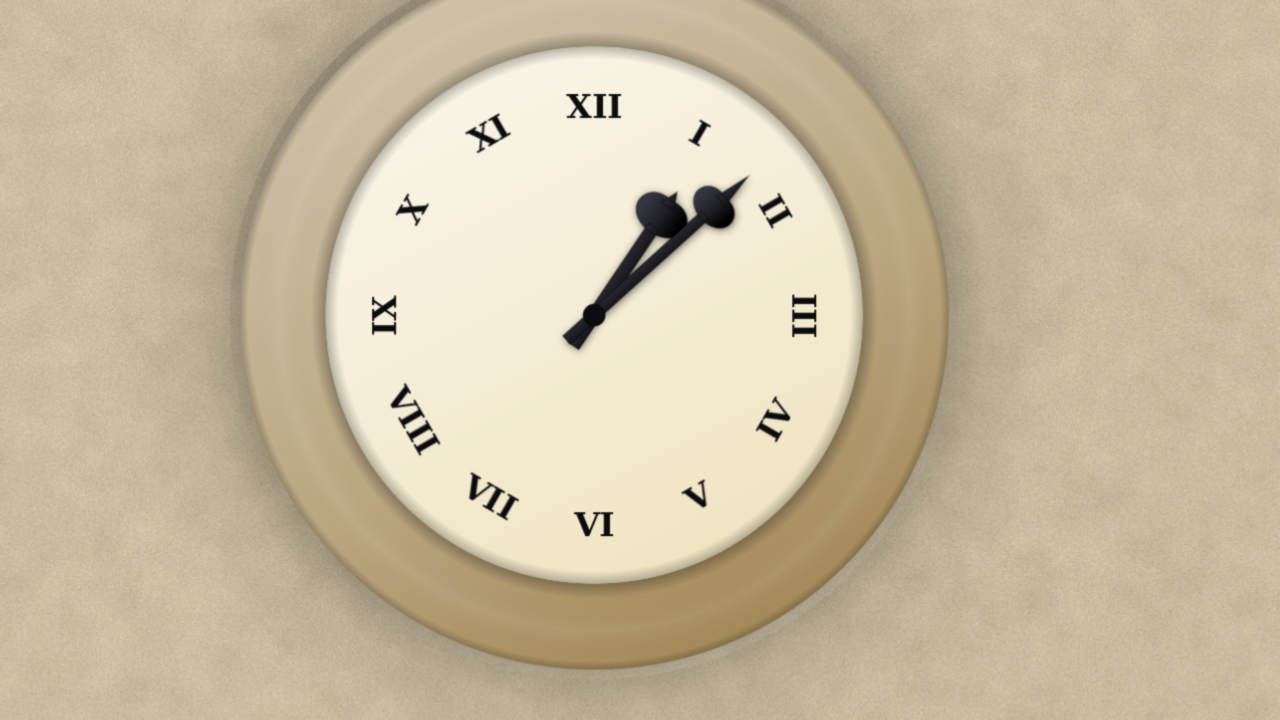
1:08
